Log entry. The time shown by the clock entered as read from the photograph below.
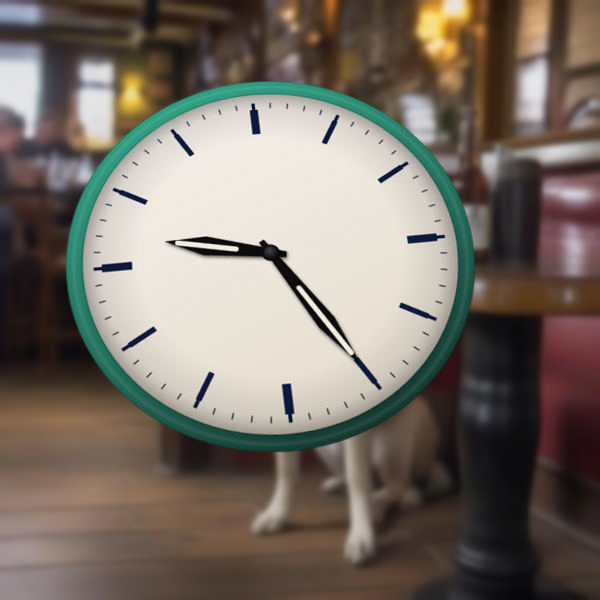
9:25
